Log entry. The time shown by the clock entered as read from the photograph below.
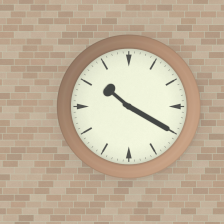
10:20
